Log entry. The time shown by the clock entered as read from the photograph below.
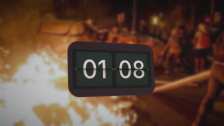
1:08
